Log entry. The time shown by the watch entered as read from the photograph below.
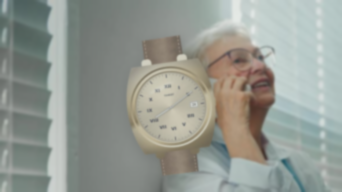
8:10
